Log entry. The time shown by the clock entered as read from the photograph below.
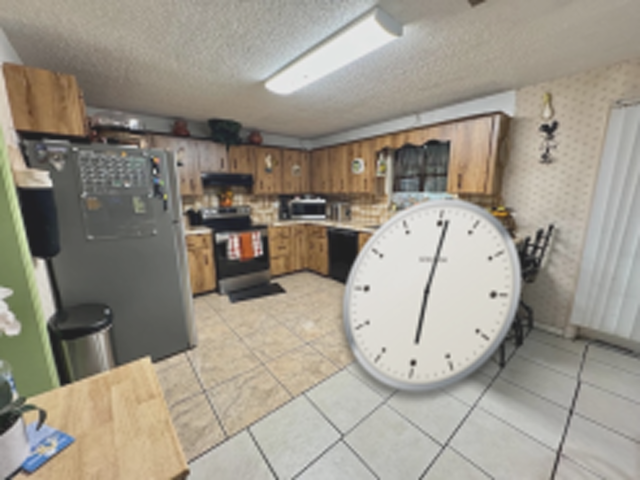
6:01
